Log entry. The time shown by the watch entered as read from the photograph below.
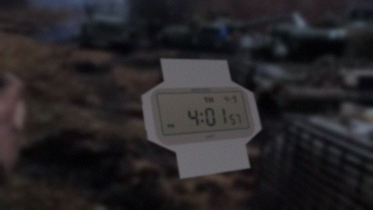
4:01
